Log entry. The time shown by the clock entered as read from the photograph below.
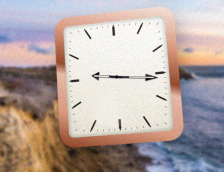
9:16
